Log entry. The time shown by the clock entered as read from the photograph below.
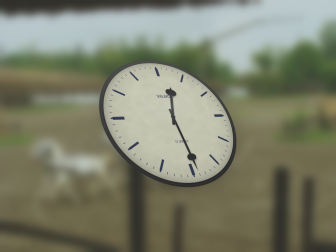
12:29
